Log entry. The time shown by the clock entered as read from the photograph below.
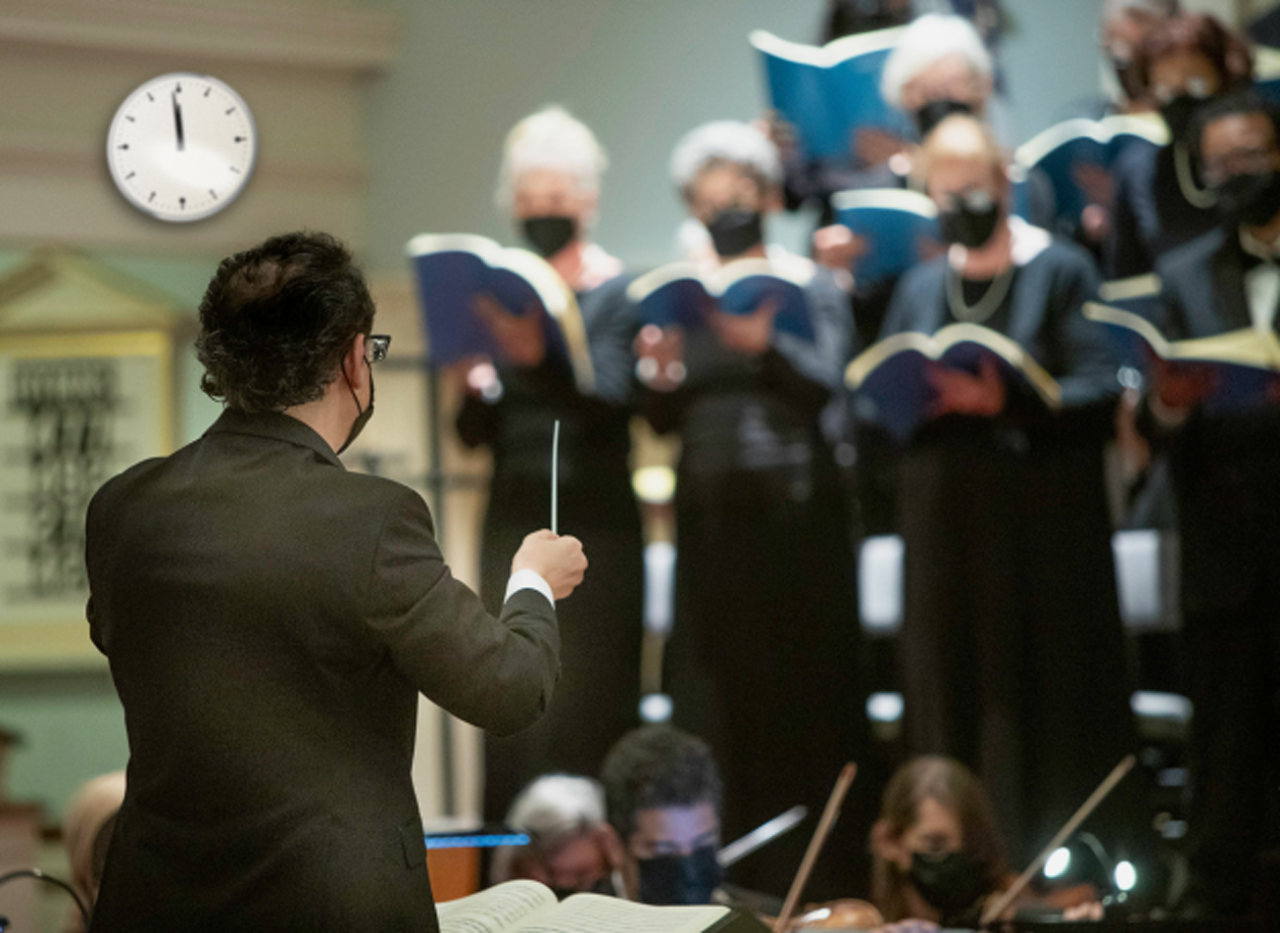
11:59
